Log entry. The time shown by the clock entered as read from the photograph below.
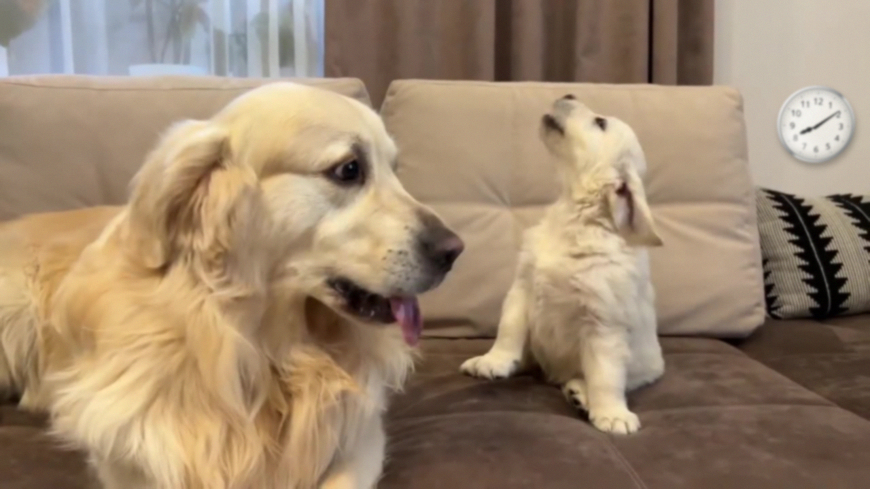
8:09
